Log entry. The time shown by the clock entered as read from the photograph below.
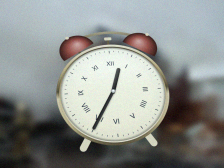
12:35
